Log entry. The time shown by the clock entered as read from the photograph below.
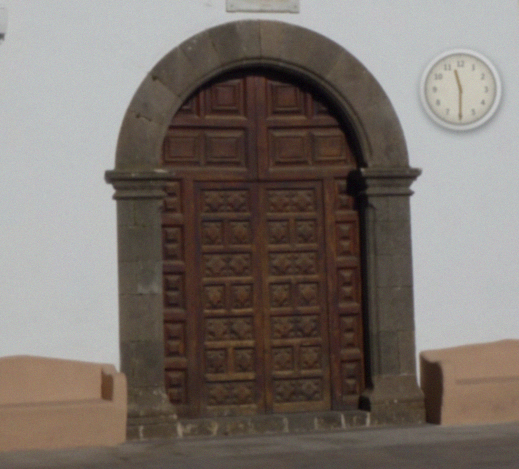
11:30
